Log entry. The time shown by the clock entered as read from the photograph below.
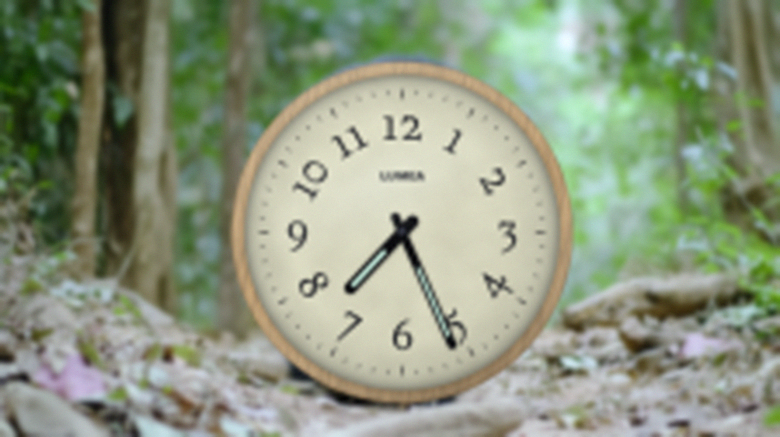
7:26
